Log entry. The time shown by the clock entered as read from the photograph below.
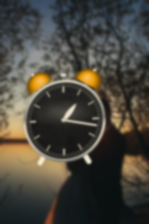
1:17
